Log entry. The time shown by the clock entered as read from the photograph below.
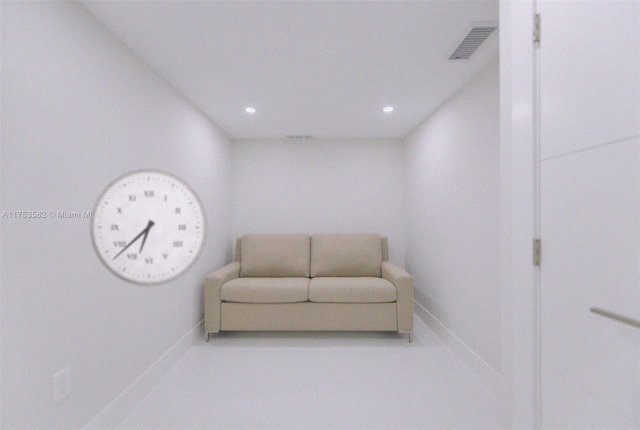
6:38
